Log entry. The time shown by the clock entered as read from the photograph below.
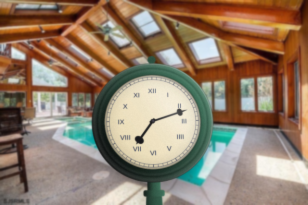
7:12
